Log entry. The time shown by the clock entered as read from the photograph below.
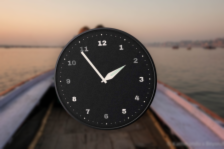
1:54
